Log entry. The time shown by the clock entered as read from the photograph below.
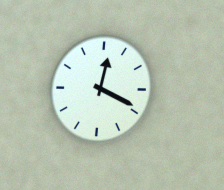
12:19
